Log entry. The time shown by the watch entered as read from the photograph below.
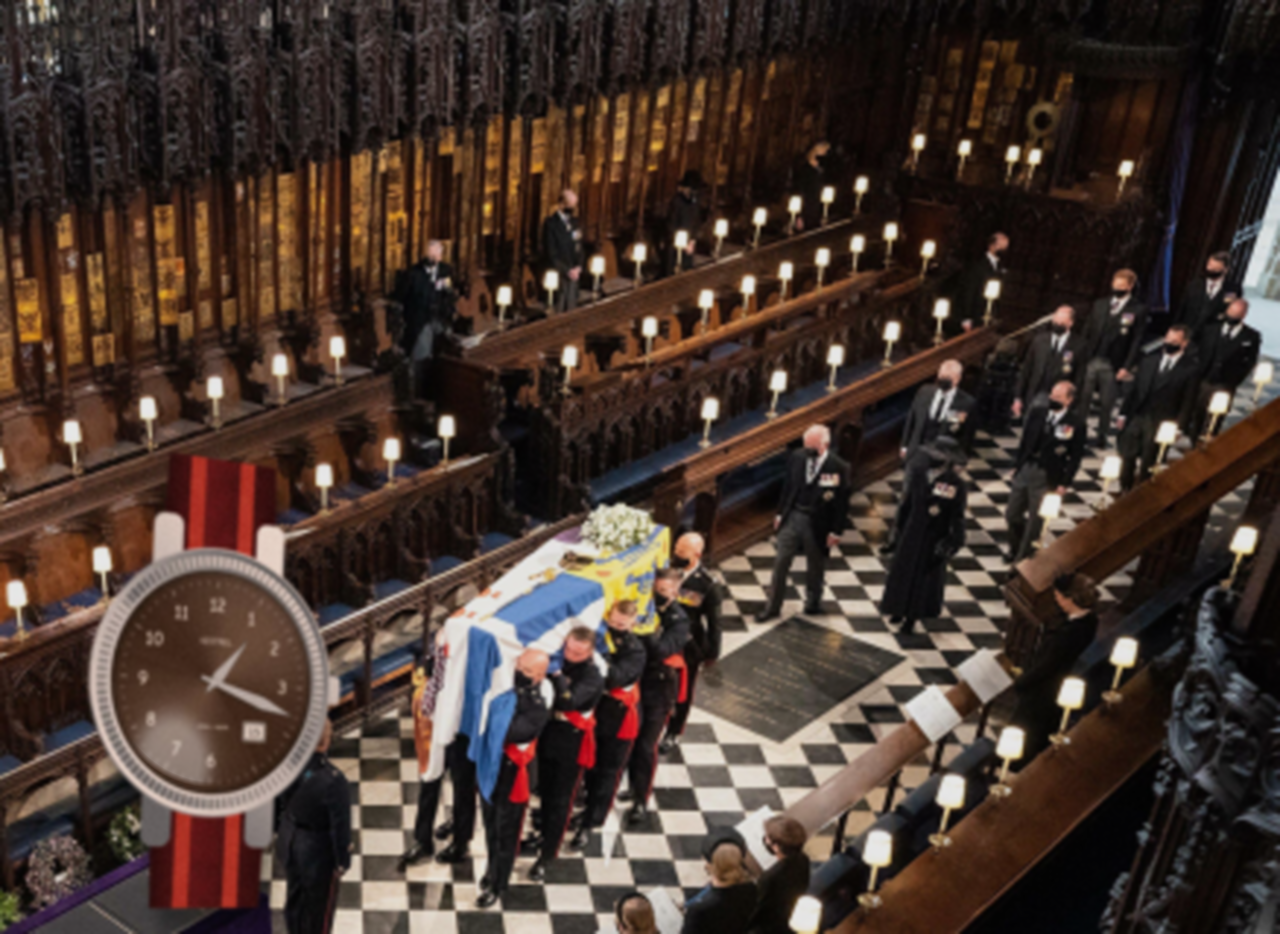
1:18
